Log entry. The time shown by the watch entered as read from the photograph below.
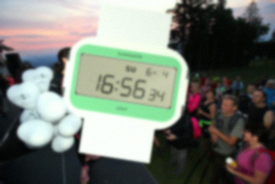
16:56
